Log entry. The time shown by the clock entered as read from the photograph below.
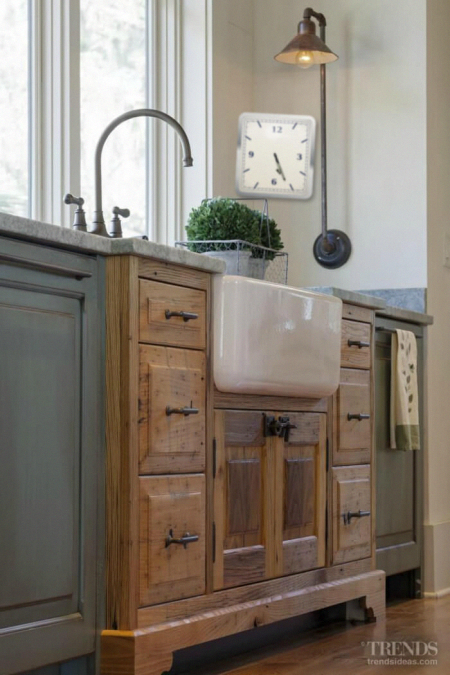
5:26
